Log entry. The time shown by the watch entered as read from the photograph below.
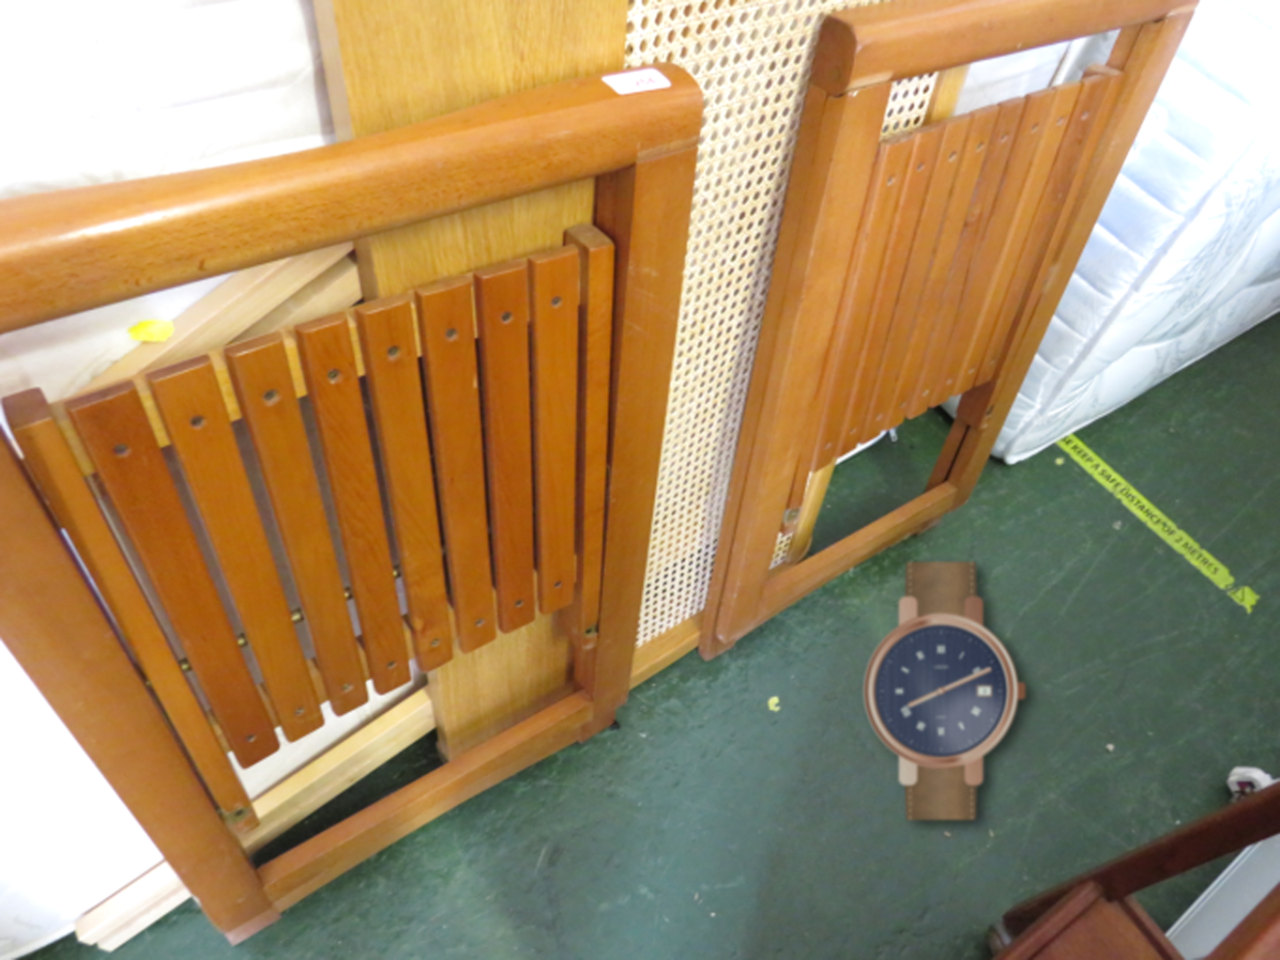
8:11
